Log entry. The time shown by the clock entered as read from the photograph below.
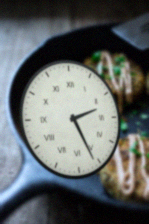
2:26
